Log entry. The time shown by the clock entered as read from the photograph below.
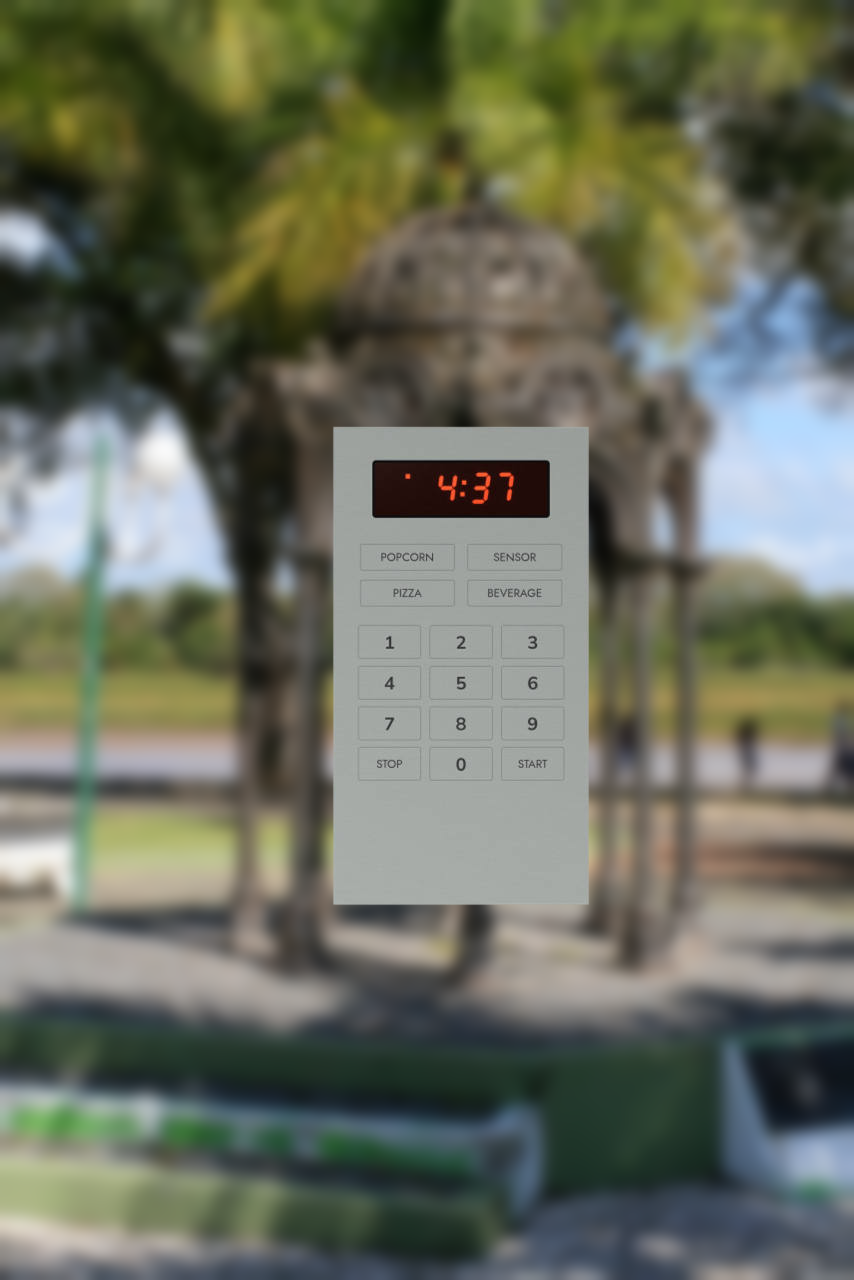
4:37
